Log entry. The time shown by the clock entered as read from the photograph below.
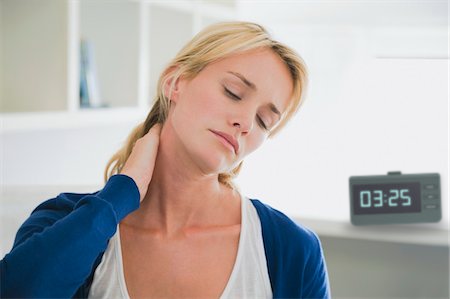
3:25
